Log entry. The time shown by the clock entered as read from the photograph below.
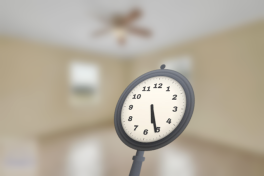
5:26
